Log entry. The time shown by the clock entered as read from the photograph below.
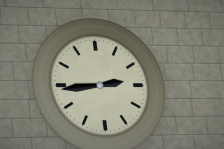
2:44
